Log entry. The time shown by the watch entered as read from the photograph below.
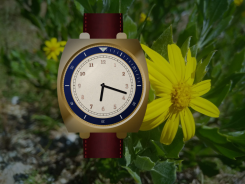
6:18
